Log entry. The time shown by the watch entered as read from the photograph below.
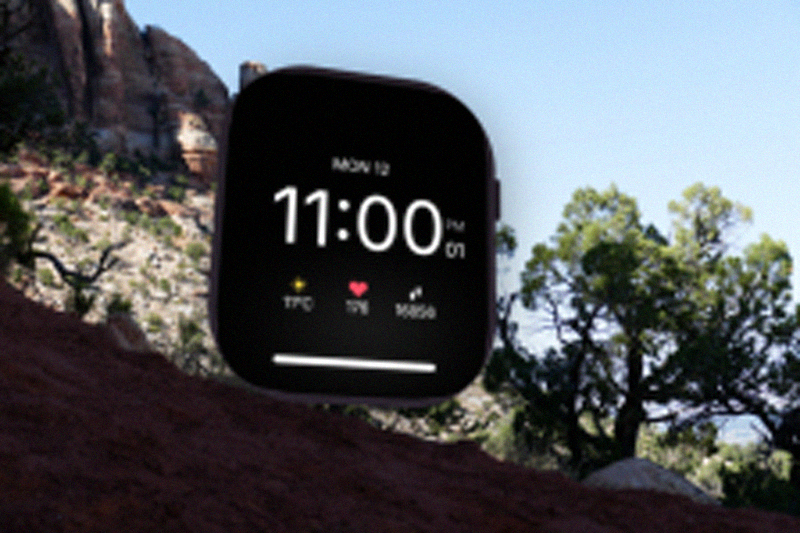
11:00
